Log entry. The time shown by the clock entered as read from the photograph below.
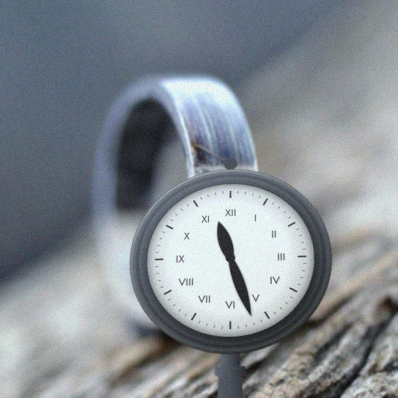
11:27
